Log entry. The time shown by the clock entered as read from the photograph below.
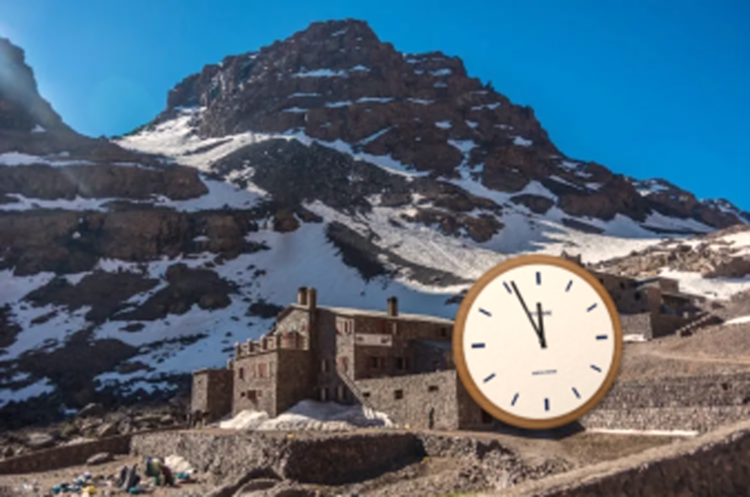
11:56
